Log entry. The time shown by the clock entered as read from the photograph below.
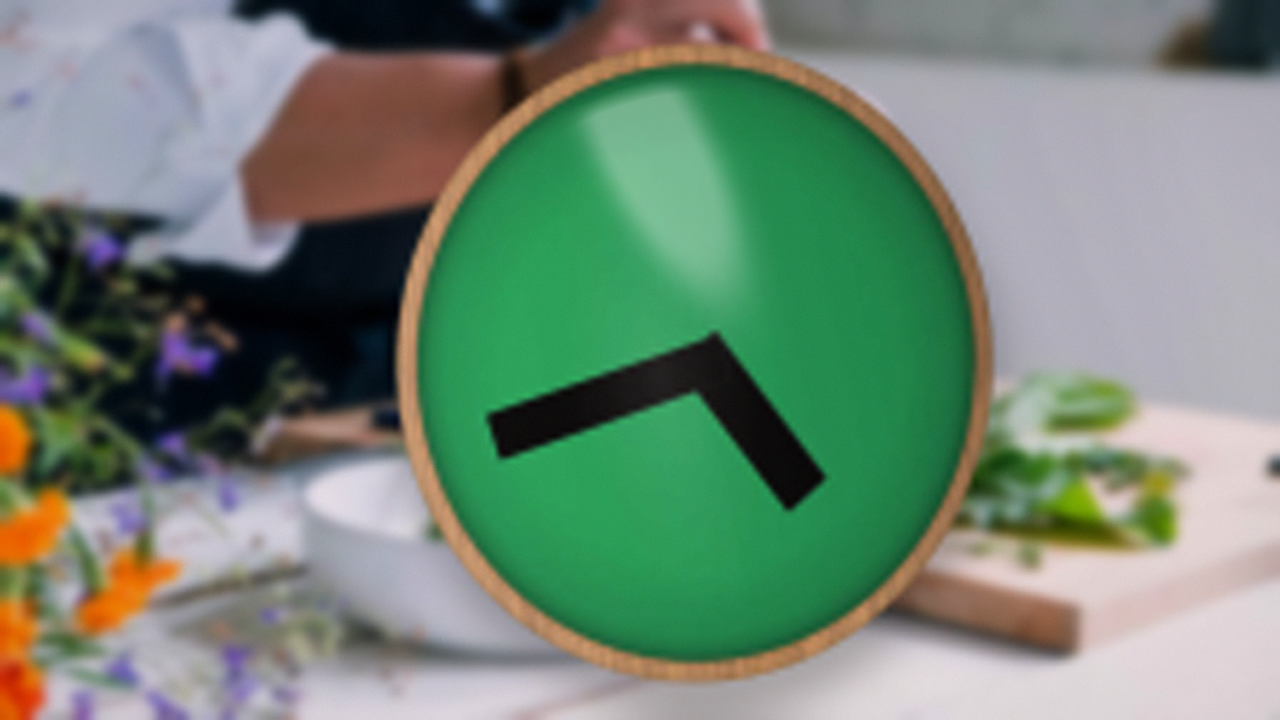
4:42
